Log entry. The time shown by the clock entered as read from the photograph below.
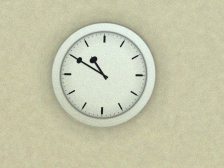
10:50
